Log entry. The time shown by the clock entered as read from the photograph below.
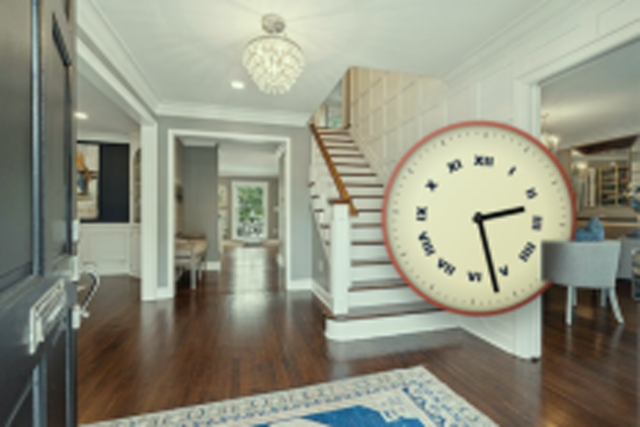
2:27
